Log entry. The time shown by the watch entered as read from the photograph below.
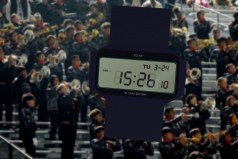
15:26:10
